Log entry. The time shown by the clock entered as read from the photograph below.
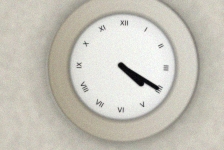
4:20
